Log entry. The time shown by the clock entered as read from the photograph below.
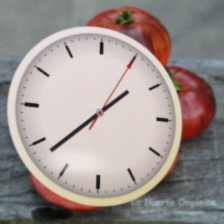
1:38:05
